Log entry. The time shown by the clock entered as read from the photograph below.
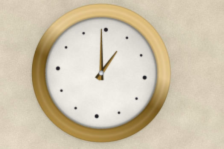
12:59
